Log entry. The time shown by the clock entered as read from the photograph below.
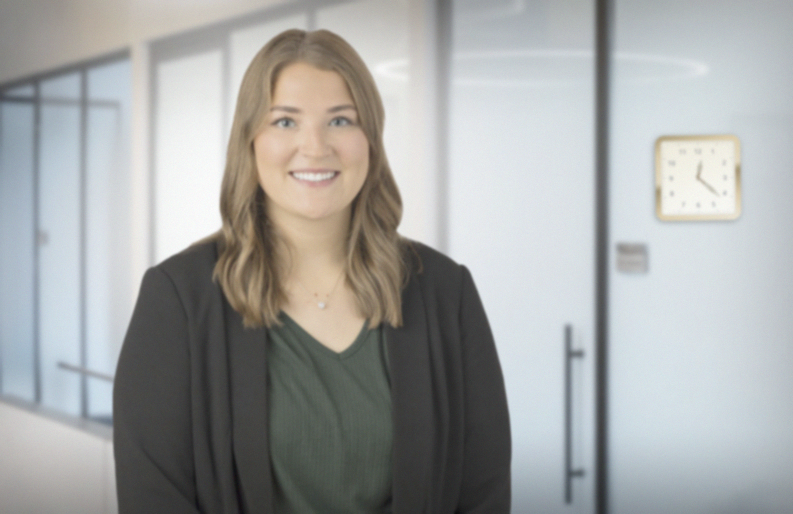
12:22
